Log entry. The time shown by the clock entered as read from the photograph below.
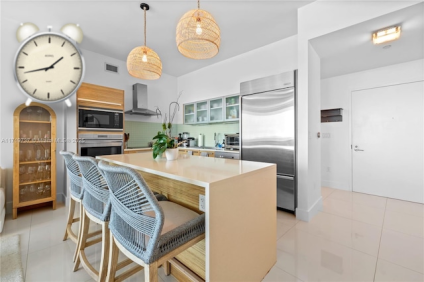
1:43
